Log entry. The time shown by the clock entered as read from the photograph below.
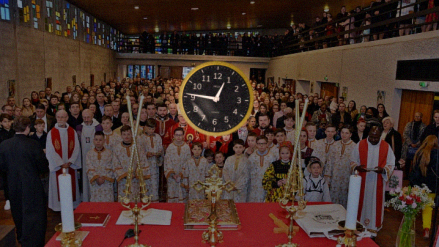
12:46
